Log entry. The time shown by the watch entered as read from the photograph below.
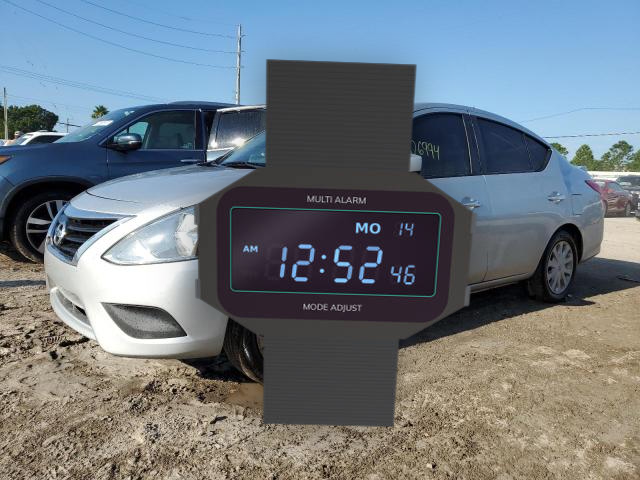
12:52:46
